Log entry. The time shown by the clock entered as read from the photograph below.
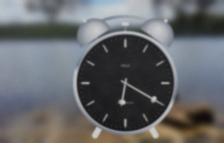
6:20
